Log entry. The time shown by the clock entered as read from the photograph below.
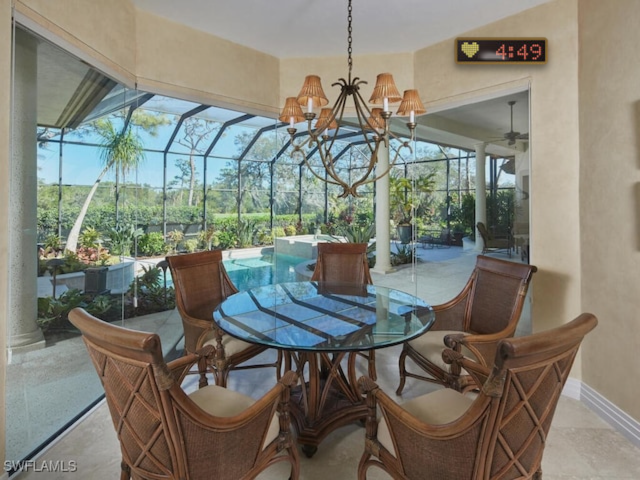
4:49
